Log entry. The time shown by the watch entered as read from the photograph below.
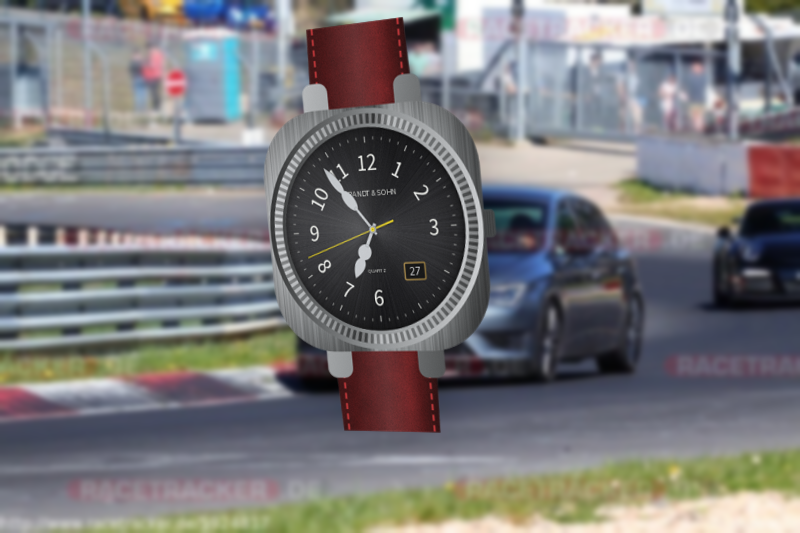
6:53:42
